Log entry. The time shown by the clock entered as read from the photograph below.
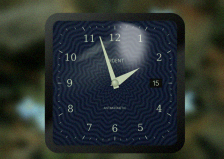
1:57
